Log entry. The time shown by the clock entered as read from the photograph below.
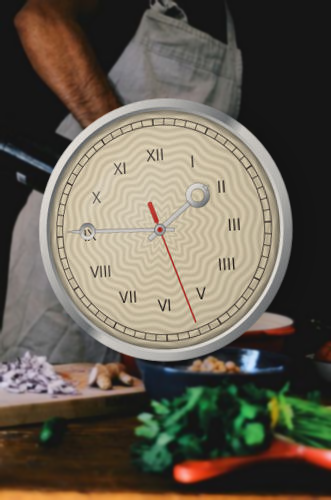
1:45:27
